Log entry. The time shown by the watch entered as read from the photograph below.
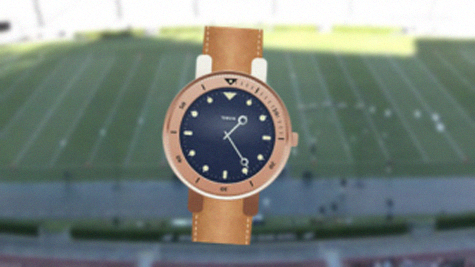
1:24
